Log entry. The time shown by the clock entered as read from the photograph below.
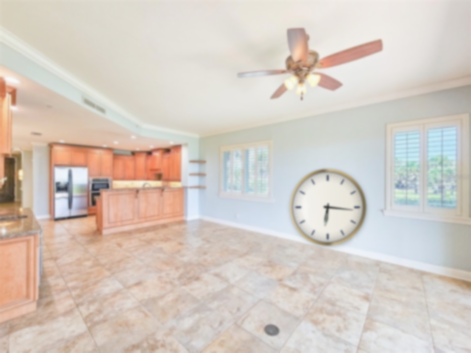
6:16
